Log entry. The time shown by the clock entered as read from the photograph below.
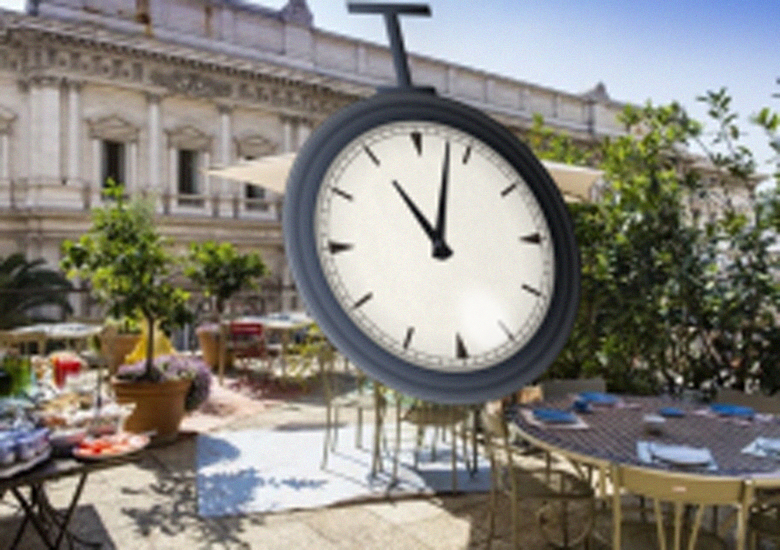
11:03
